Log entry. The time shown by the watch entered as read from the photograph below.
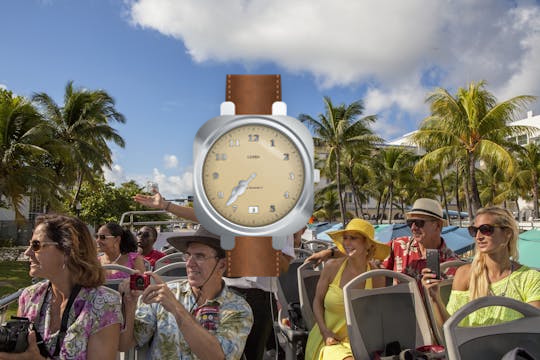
7:37
